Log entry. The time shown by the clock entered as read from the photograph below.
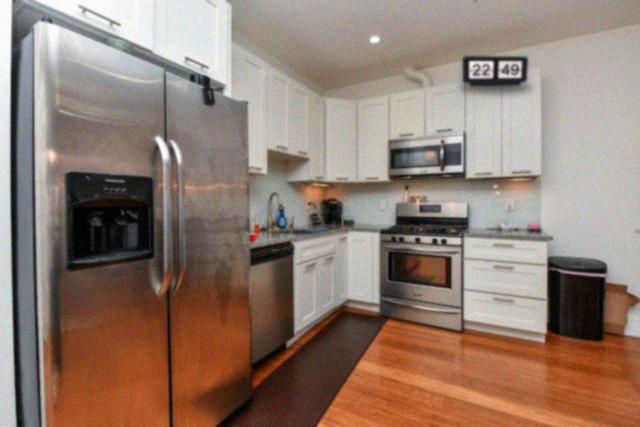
22:49
